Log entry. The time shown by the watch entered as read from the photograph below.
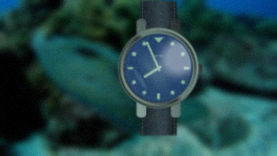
7:56
